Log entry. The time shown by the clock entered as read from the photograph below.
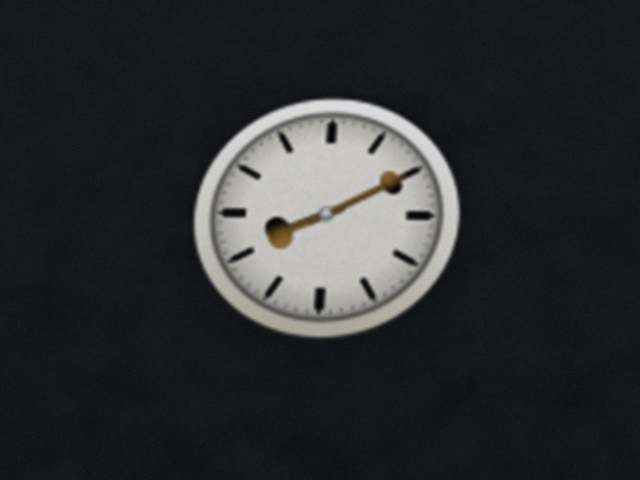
8:10
